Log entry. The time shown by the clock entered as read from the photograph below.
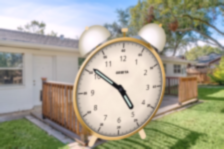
4:51
